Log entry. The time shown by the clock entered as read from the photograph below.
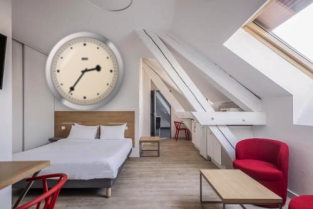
2:36
